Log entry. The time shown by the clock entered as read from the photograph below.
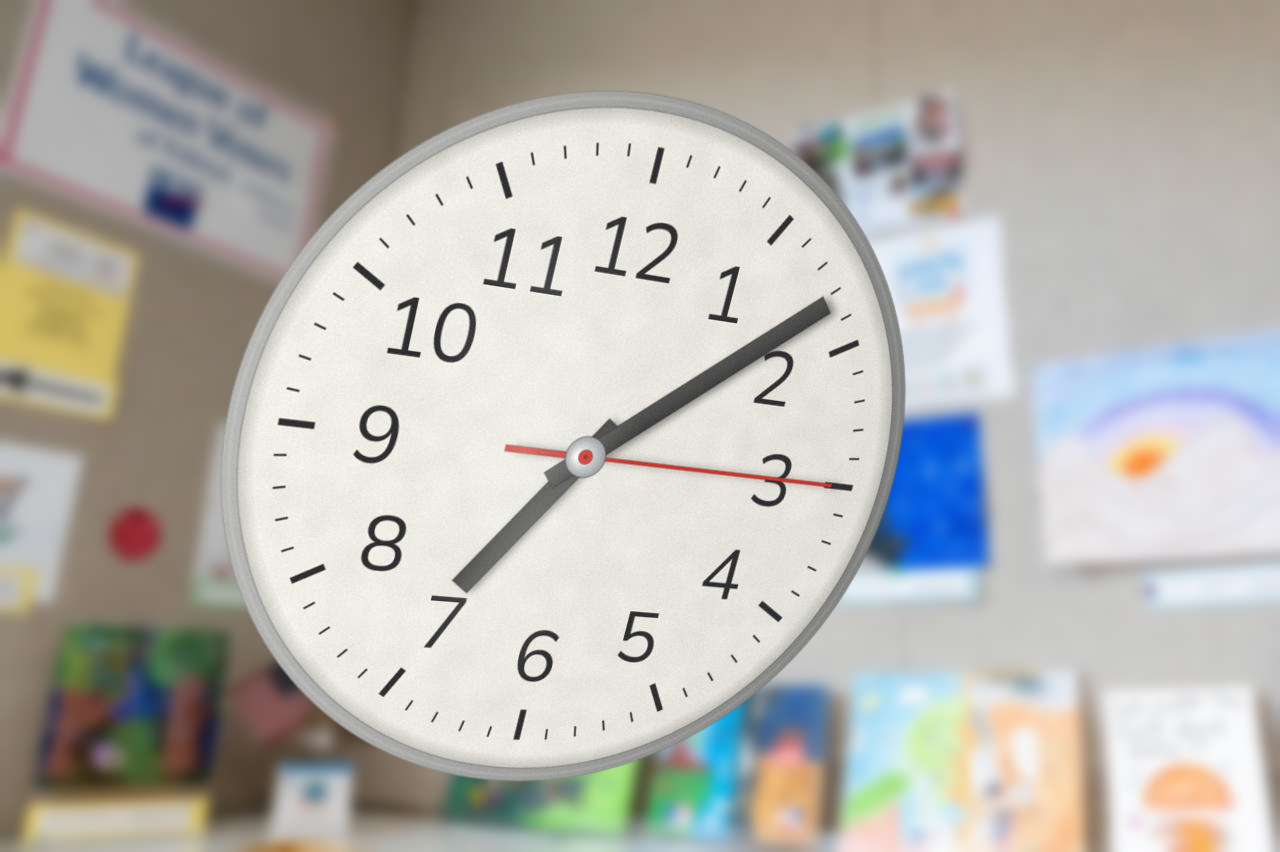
7:08:15
